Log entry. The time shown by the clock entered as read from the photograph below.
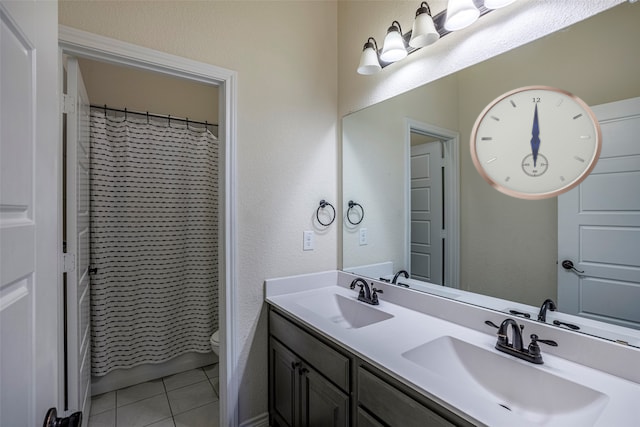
6:00
